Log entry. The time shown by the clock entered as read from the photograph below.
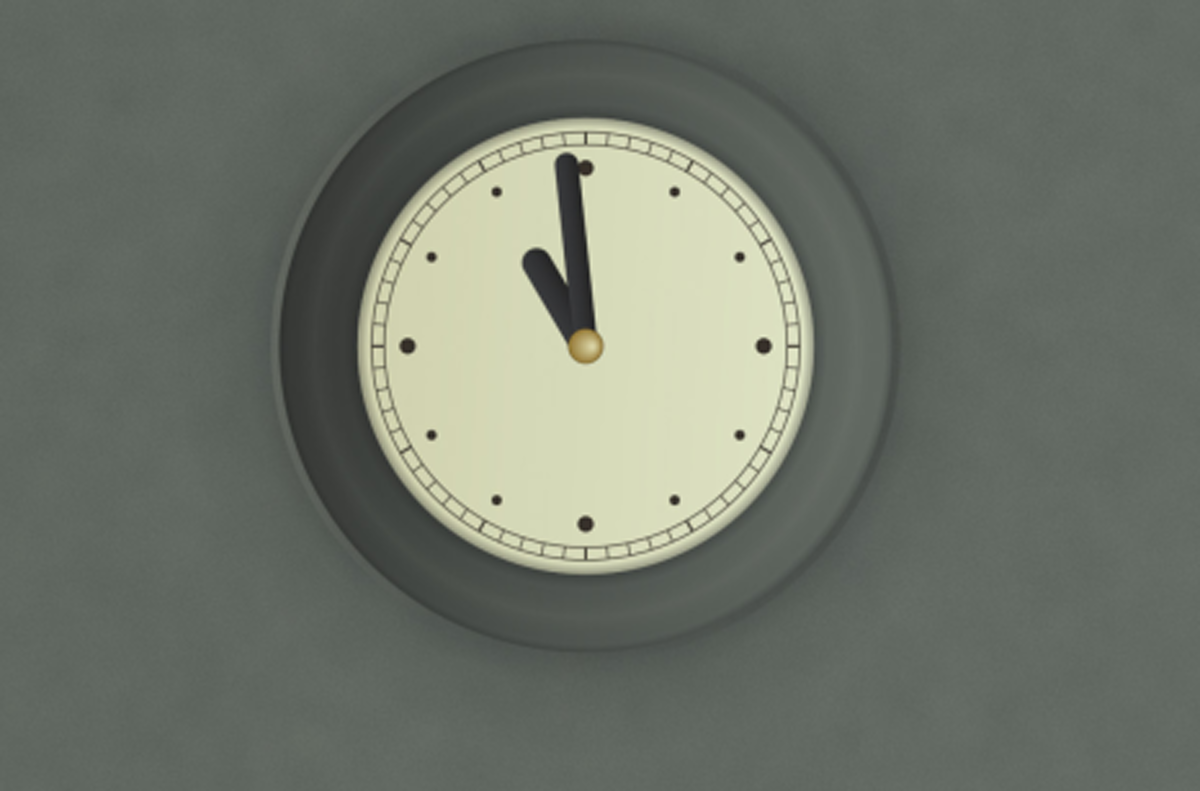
10:59
